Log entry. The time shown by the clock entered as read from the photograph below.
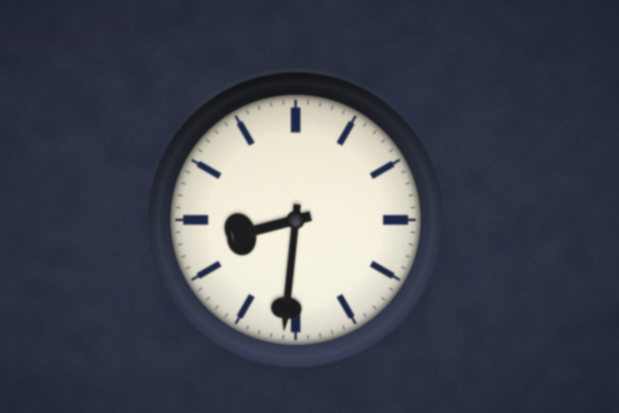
8:31
